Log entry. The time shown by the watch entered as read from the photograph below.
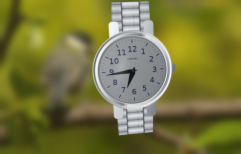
6:44
